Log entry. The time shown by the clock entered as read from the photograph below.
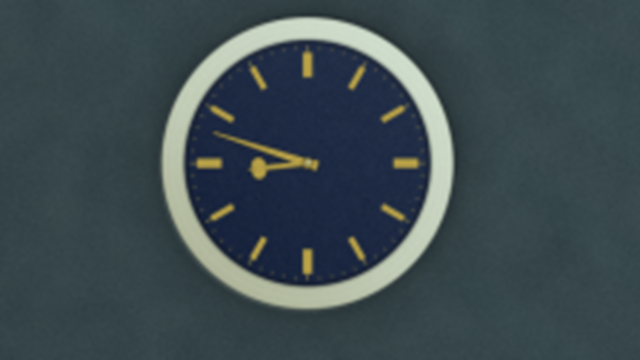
8:48
